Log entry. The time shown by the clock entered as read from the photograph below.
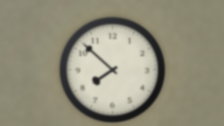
7:52
